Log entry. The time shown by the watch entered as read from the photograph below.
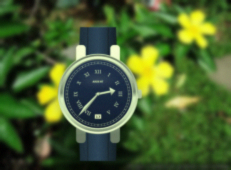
2:37
